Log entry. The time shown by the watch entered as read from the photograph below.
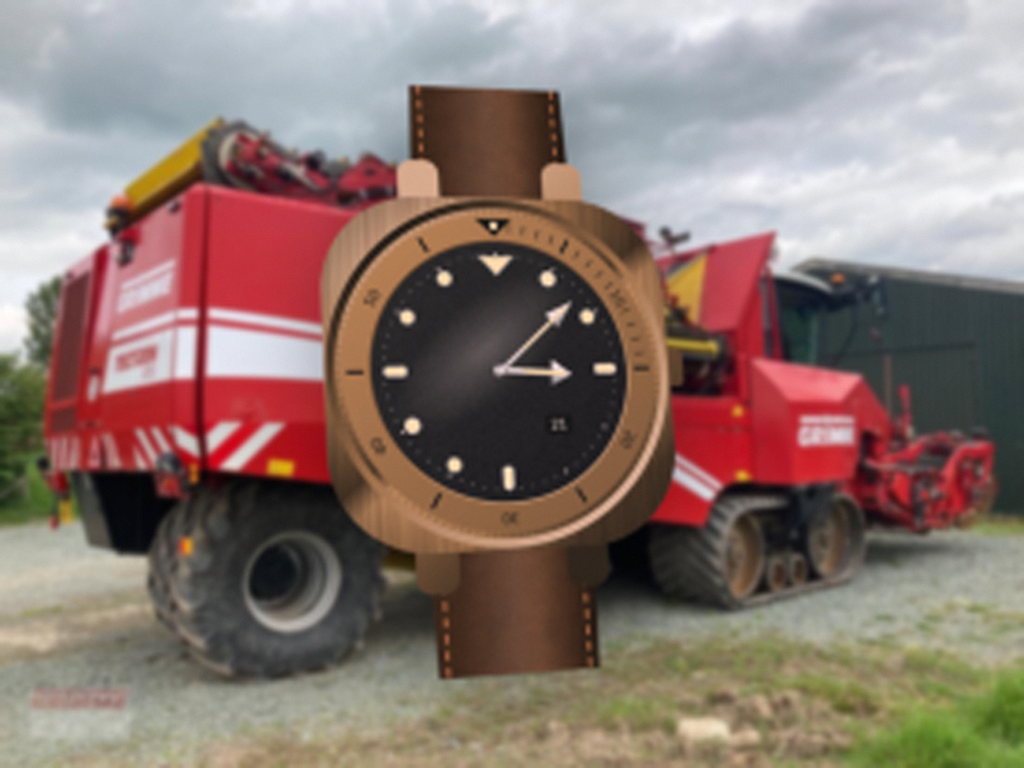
3:08
